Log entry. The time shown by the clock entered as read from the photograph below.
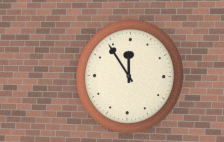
11:54
